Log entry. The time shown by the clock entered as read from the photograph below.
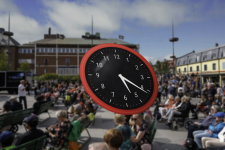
5:21
